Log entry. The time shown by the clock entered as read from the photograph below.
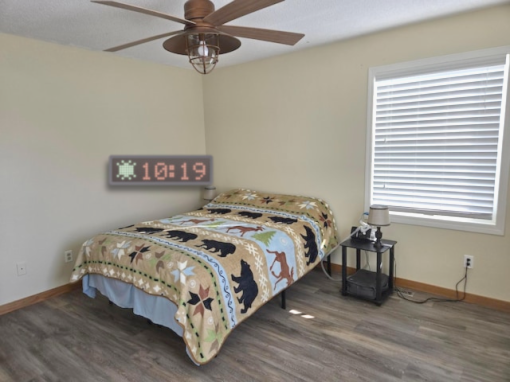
10:19
